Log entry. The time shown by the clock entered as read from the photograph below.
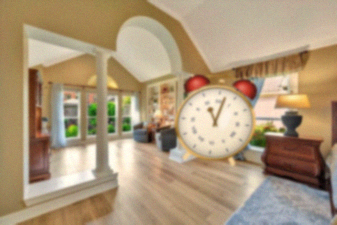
11:02
